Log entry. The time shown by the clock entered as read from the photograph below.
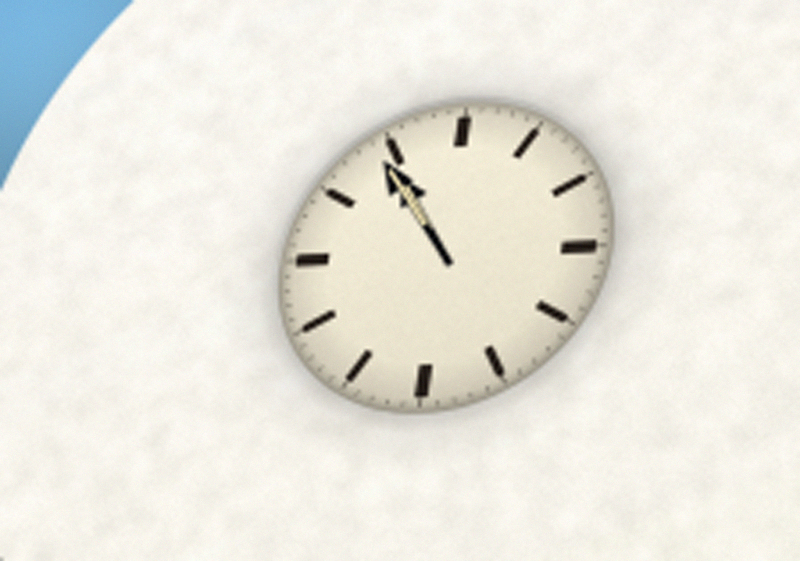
10:54
